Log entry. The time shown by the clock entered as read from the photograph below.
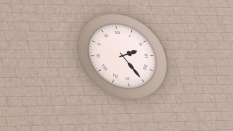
2:25
